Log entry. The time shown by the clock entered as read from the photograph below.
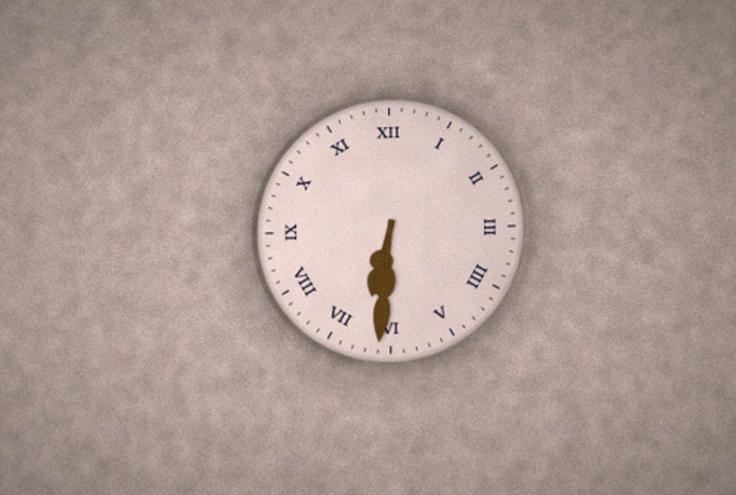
6:31
